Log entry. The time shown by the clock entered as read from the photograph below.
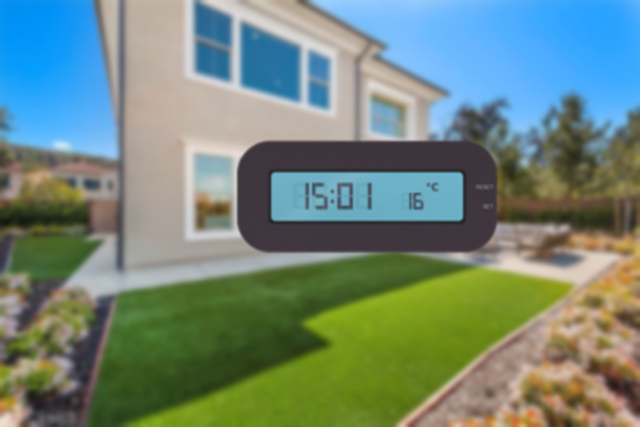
15:01
